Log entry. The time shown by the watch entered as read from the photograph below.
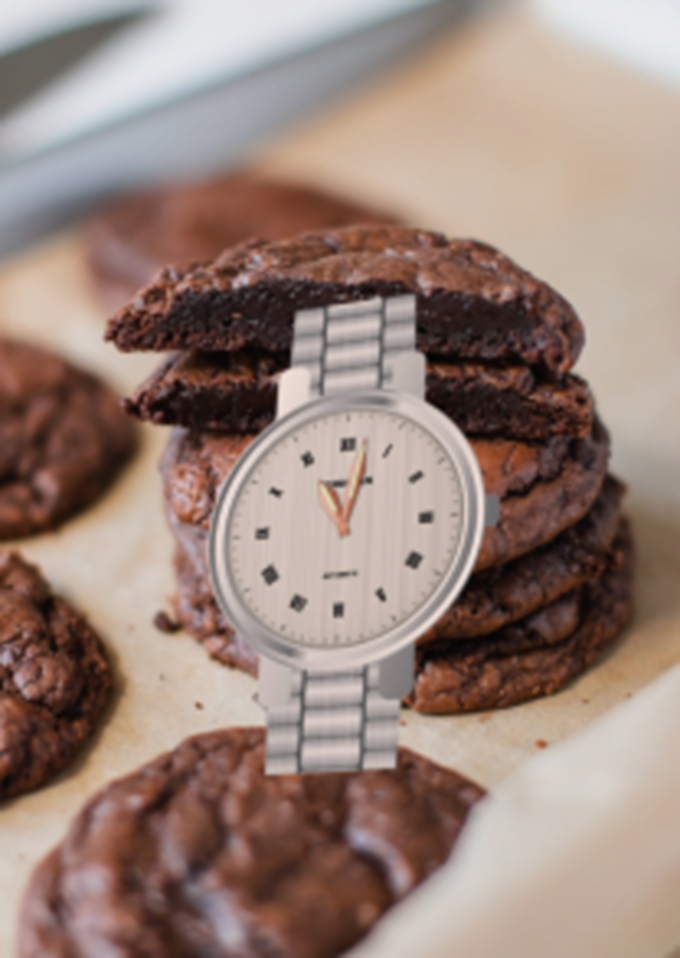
11:02
